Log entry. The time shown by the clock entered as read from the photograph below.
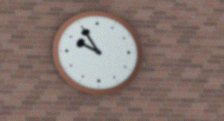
9:55
